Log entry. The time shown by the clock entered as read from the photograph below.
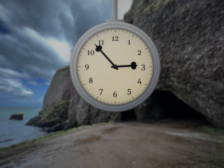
2:53
